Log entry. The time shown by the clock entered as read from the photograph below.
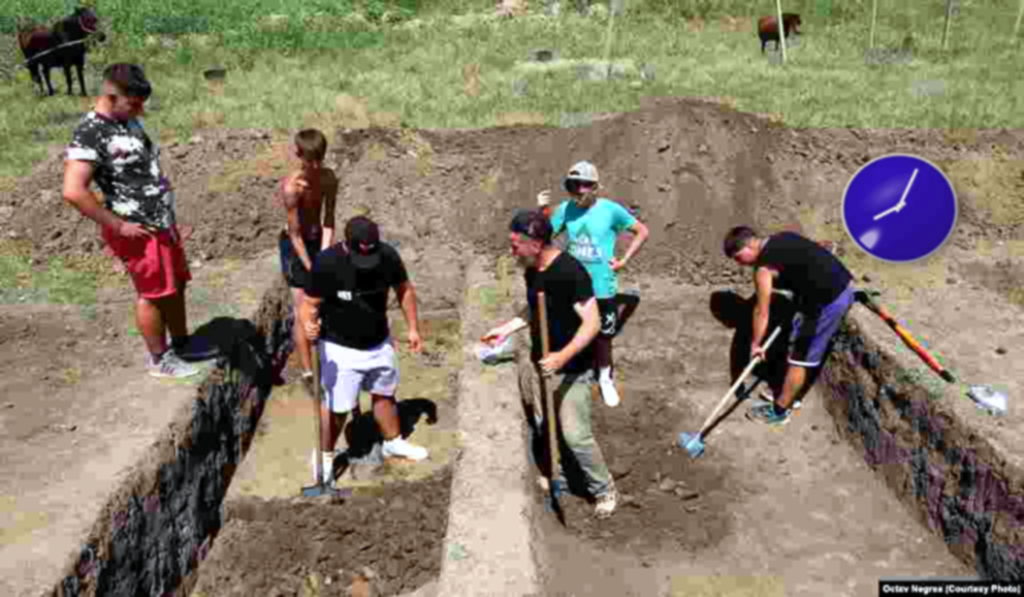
8:04
